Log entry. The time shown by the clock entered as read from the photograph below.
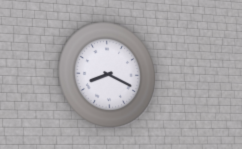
8:19
